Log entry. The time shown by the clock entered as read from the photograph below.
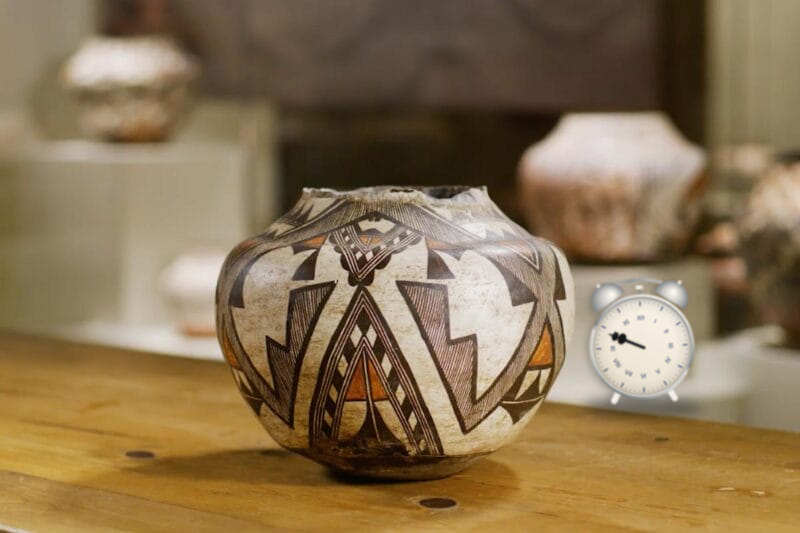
9:49
